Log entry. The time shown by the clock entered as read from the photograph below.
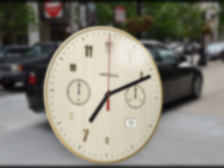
7:11
